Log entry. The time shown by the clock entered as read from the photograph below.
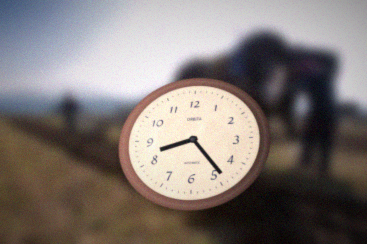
8:24
